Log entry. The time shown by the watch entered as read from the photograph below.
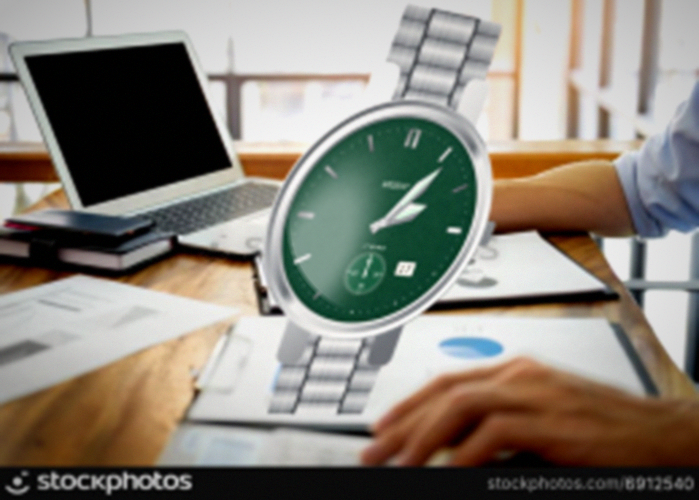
2:06
